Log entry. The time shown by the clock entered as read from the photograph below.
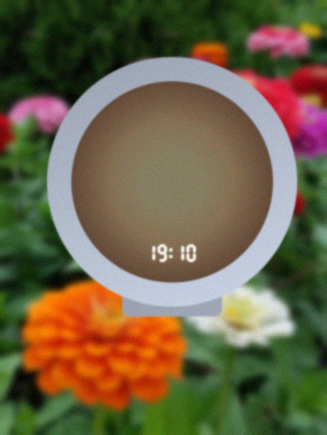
19:10
